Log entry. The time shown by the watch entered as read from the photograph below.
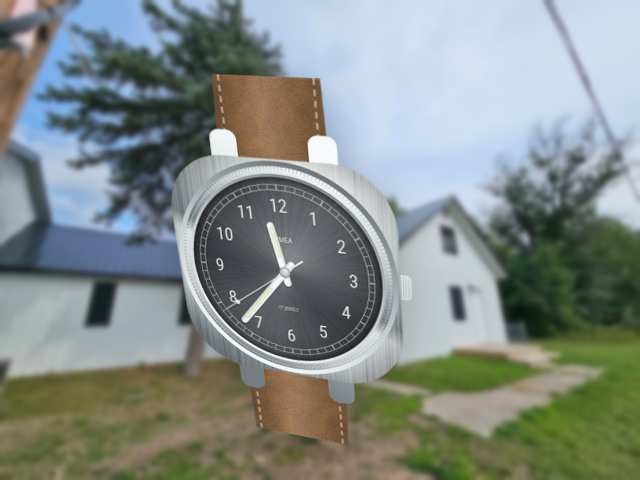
11:36:39
